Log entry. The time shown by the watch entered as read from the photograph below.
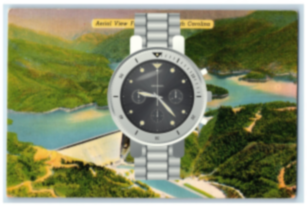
9:23
